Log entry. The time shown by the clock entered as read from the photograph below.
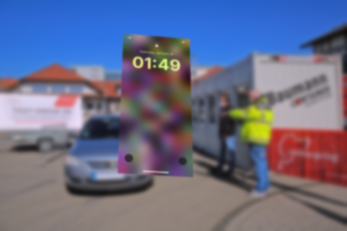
1:49
